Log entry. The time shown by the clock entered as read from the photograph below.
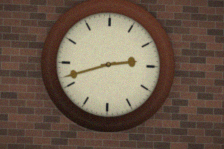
2:42
